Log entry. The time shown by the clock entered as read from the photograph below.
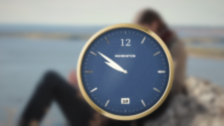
9:51
